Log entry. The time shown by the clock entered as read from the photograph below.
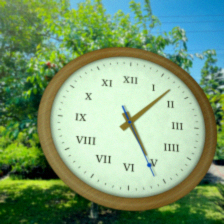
5:07:26
